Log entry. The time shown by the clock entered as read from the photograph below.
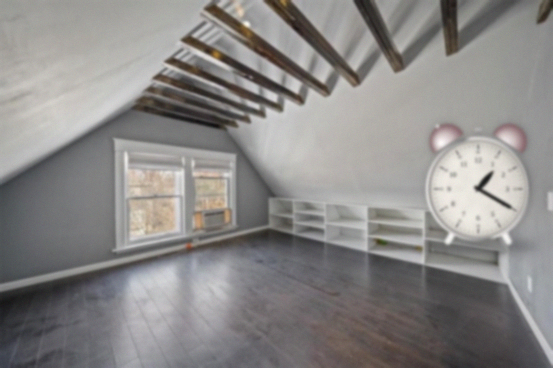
1:20
